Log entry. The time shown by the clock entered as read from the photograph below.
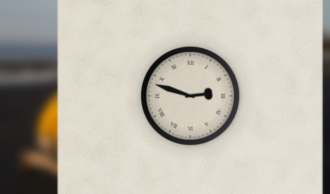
2:48
